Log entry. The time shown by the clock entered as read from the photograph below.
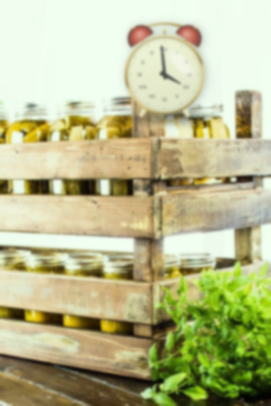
3:59
